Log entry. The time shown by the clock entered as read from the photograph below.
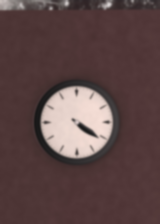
4:21
